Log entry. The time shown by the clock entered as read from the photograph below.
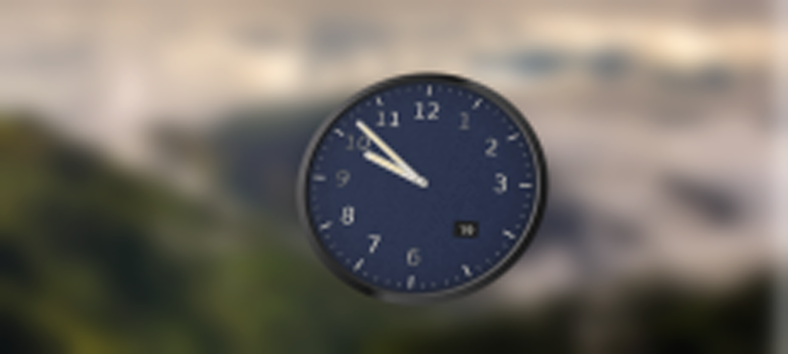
9:52
